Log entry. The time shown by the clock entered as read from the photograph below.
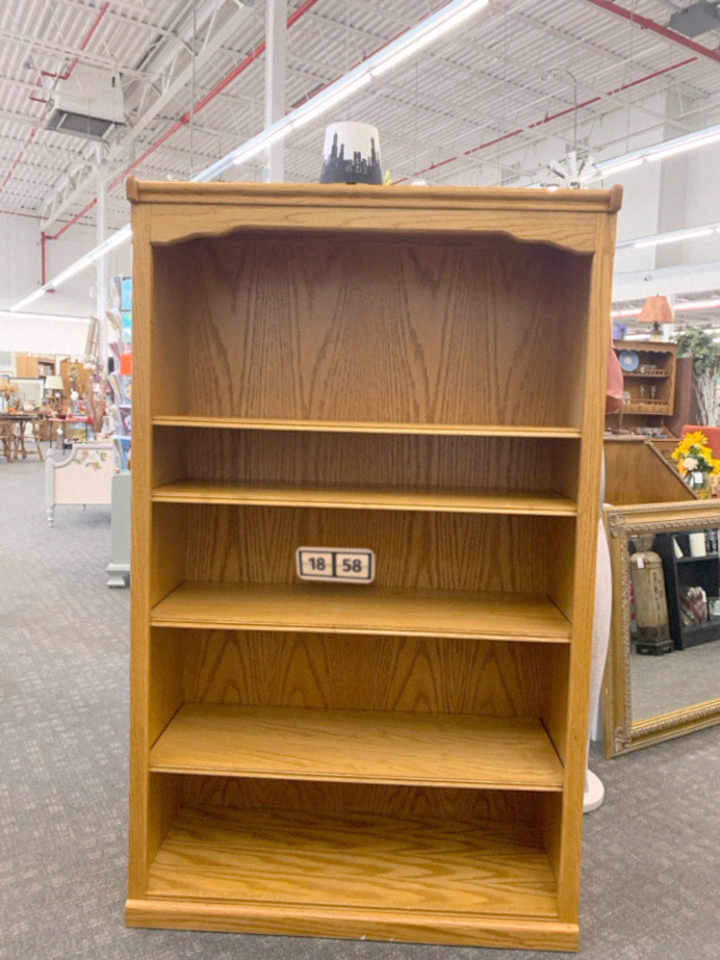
18:58
